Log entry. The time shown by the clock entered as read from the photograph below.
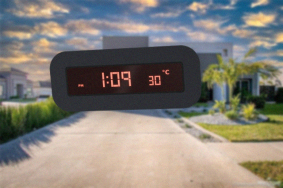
1:09
